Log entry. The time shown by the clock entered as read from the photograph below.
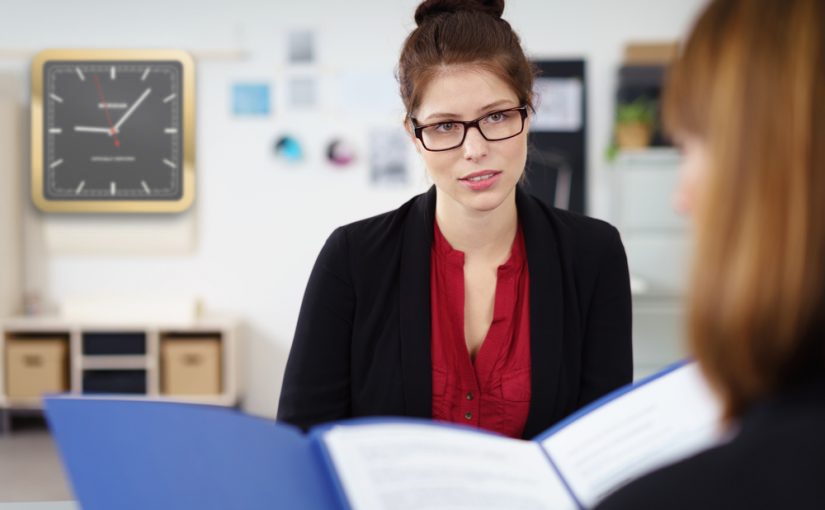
9:06:57
